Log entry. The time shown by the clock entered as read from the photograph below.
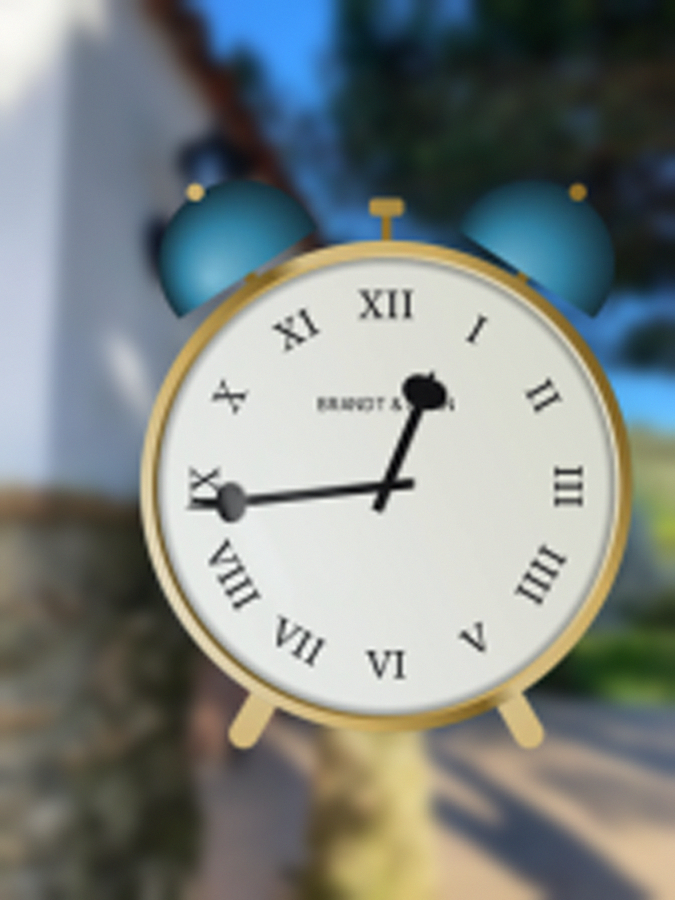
12:44
